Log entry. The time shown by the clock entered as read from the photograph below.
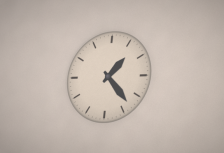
1:23
